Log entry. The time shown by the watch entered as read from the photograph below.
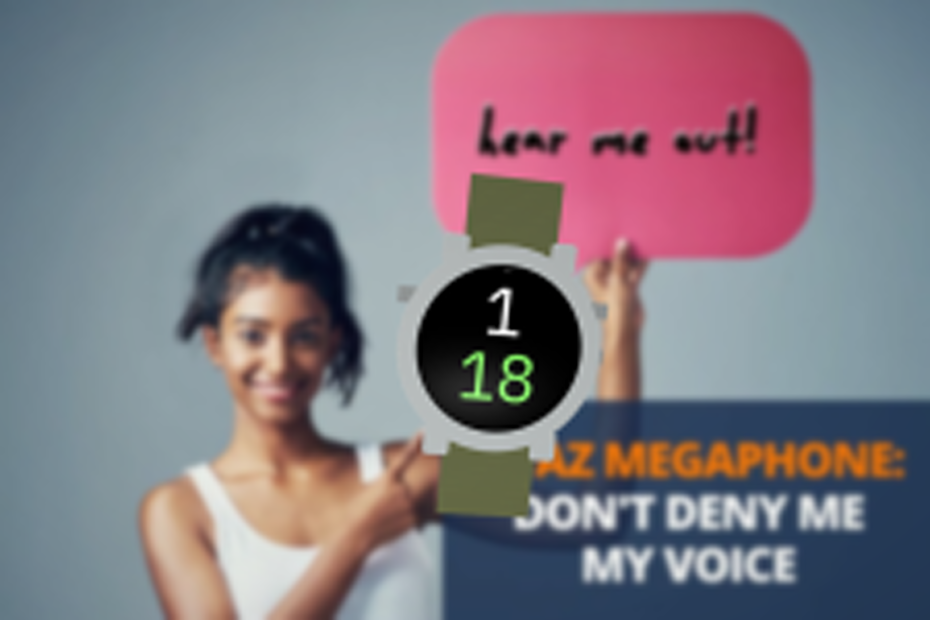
1:18
